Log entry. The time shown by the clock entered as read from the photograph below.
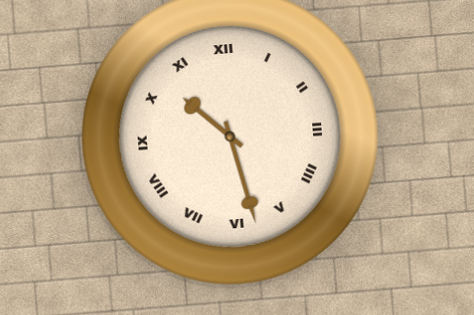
10:28
